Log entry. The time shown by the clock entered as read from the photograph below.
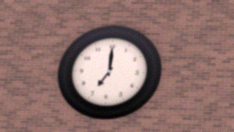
7:00
